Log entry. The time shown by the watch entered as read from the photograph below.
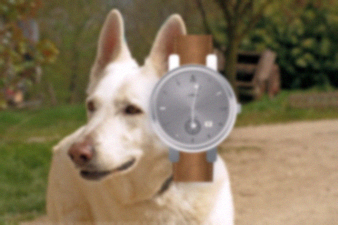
6:02
